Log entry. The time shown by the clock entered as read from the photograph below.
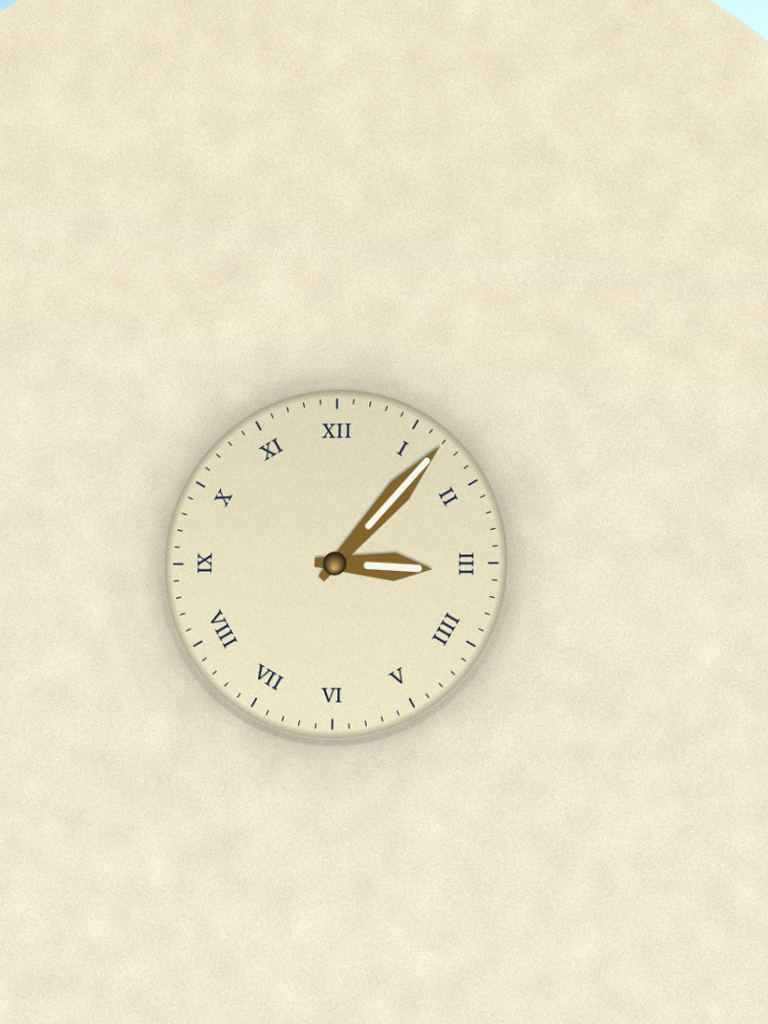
3:07
